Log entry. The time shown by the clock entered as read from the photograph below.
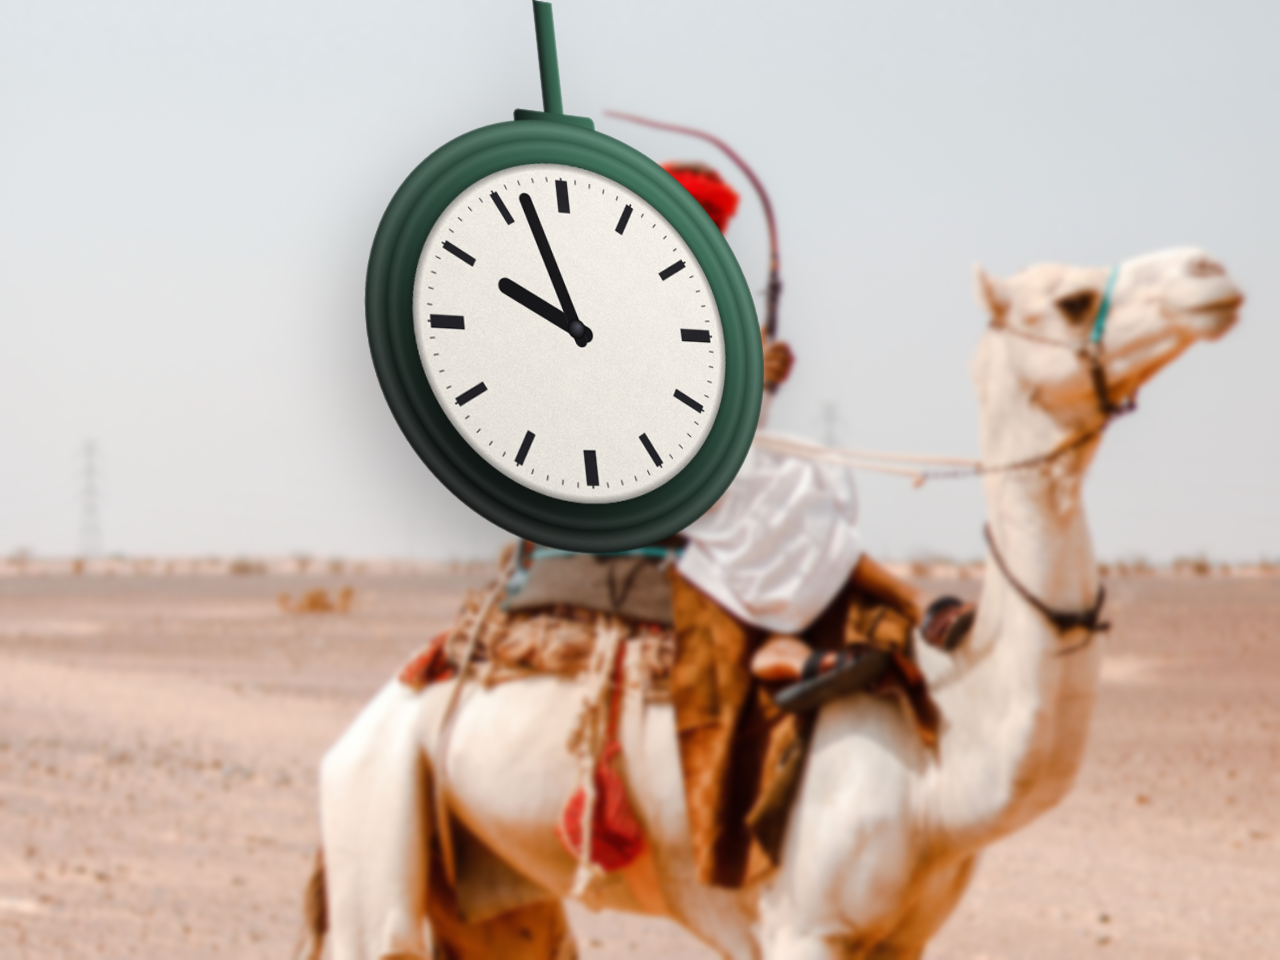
9:57
